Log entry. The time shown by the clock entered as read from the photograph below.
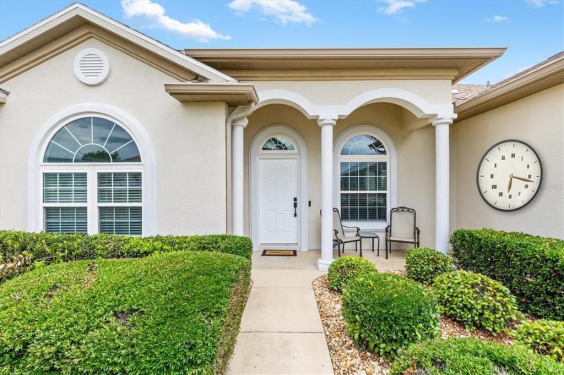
6:17
